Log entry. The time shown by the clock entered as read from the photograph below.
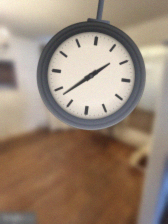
1:38
